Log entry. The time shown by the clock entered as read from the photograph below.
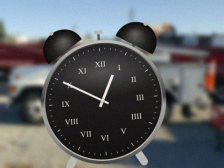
12:50
